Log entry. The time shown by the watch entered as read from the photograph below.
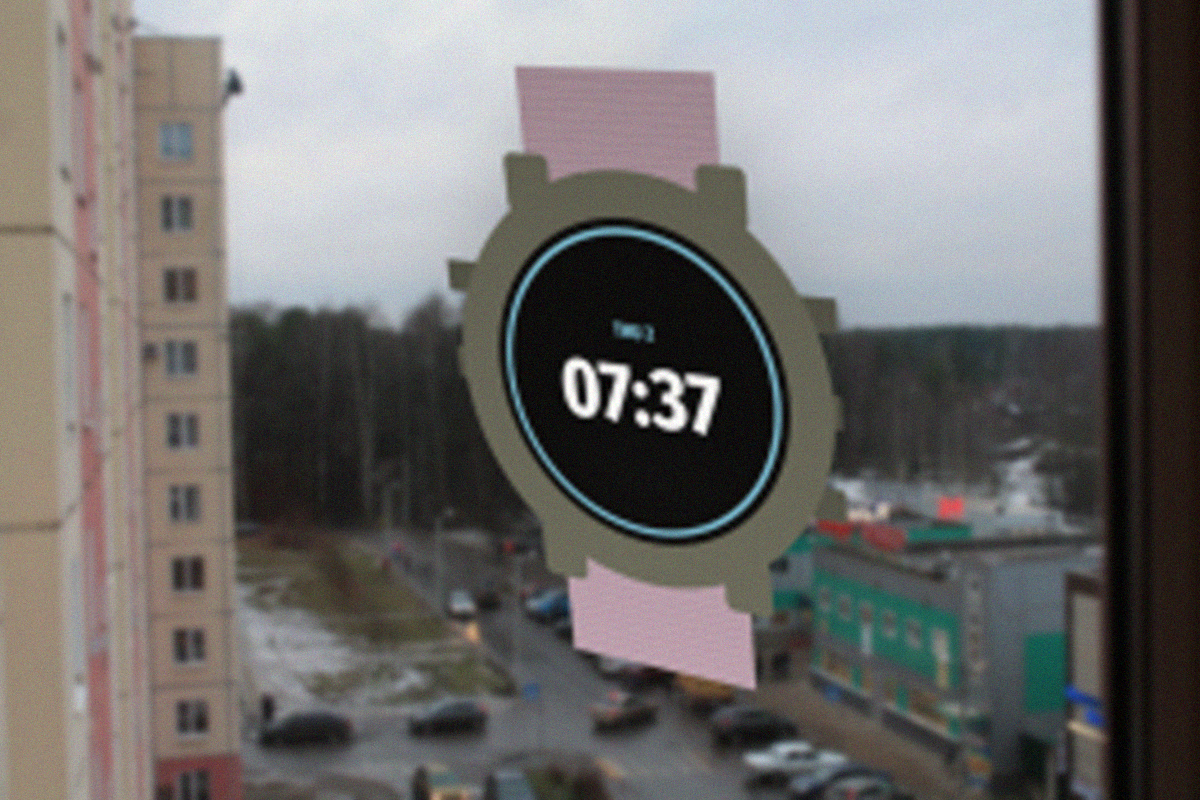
7:37
